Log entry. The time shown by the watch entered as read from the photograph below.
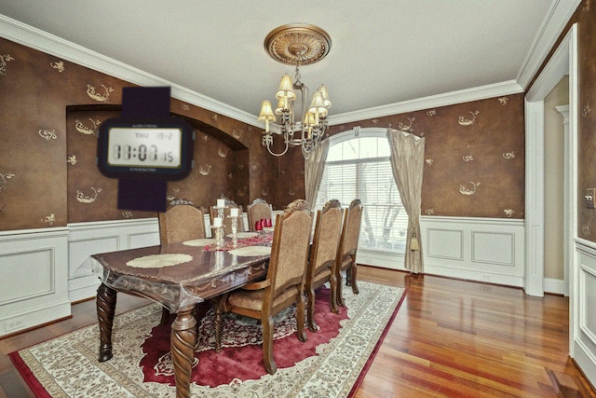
11:07:15
